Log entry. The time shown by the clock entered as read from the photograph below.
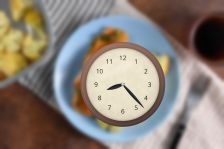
8:23
